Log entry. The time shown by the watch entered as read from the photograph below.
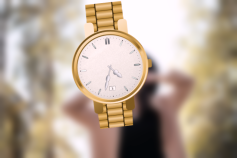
4:33
